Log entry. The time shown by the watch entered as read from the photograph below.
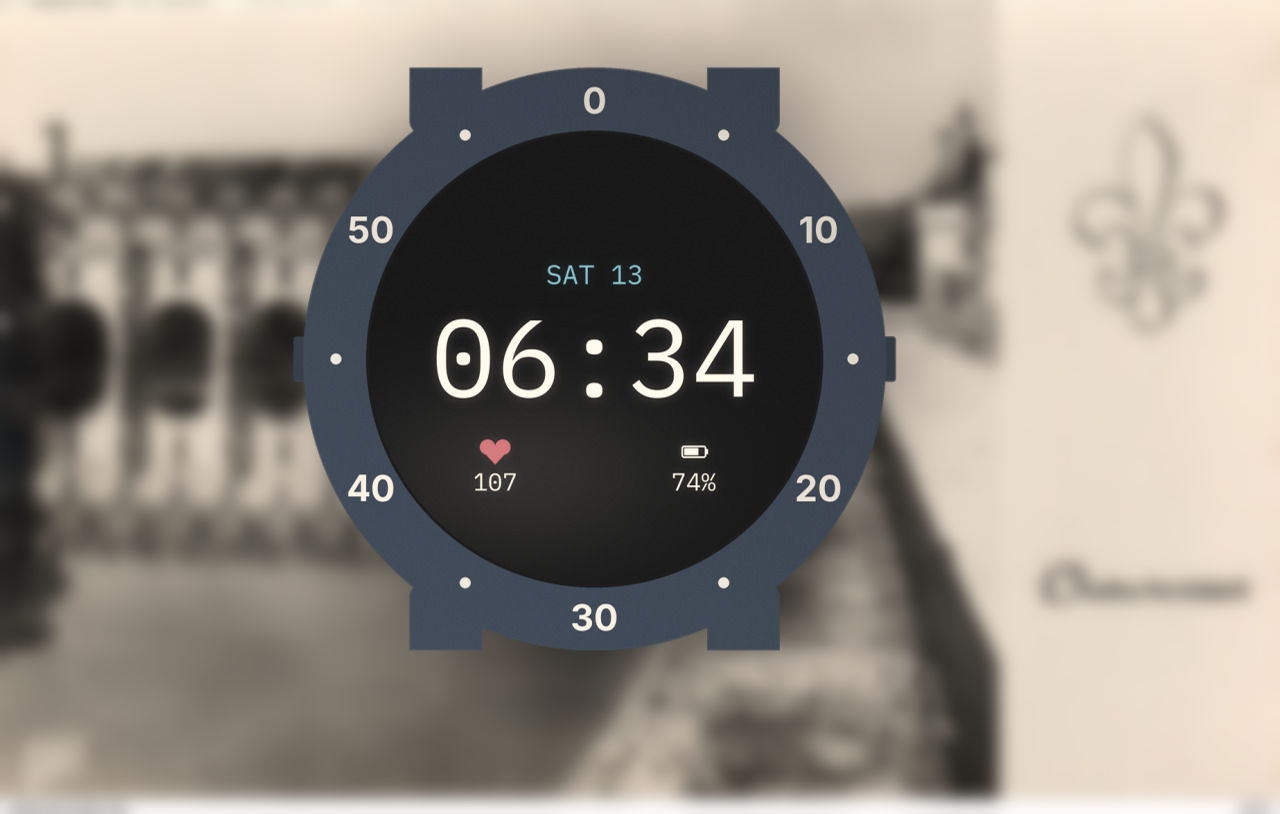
6:34
